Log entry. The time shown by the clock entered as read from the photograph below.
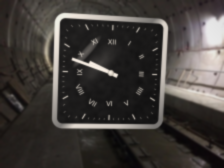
9:48
